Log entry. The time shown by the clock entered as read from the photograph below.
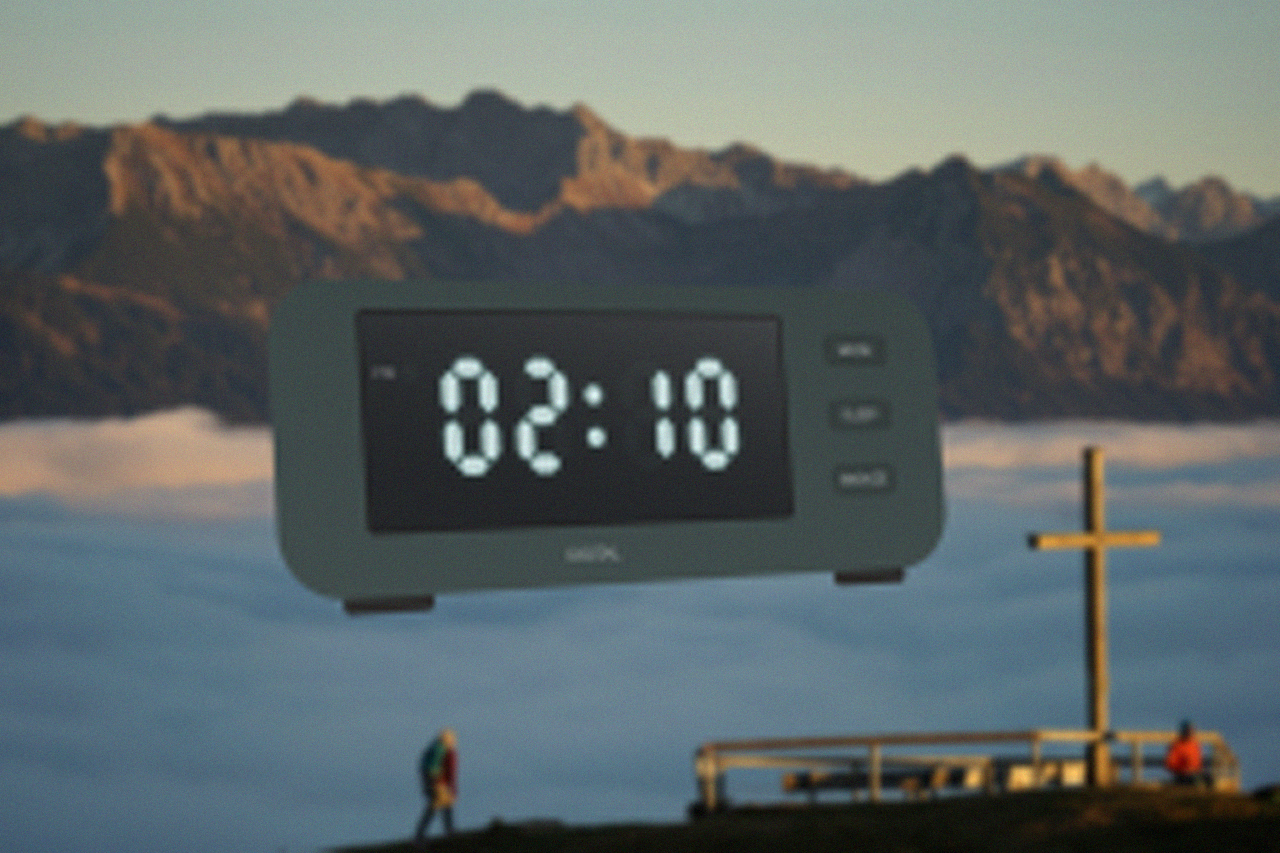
2:10
